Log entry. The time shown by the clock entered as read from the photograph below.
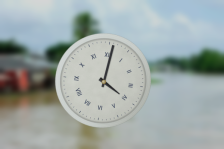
4:01
